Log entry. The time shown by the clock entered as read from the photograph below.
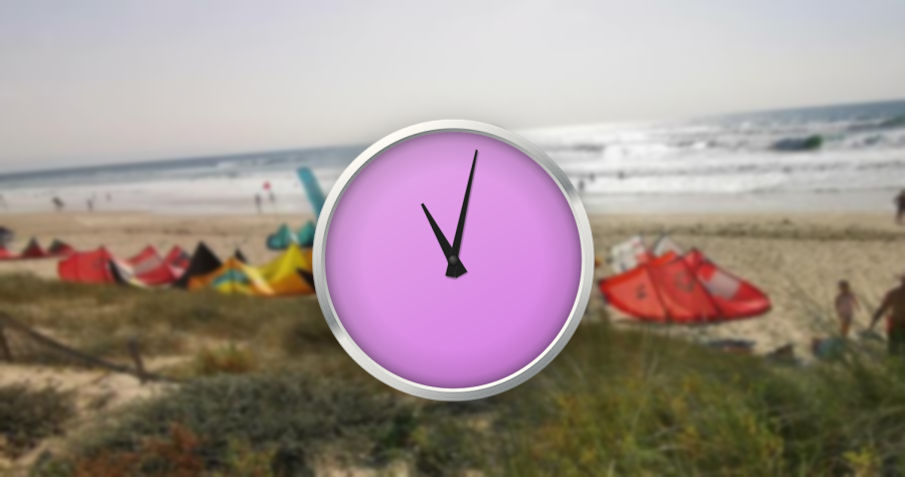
11:02
